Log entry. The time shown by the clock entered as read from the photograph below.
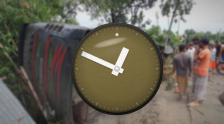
12:49
